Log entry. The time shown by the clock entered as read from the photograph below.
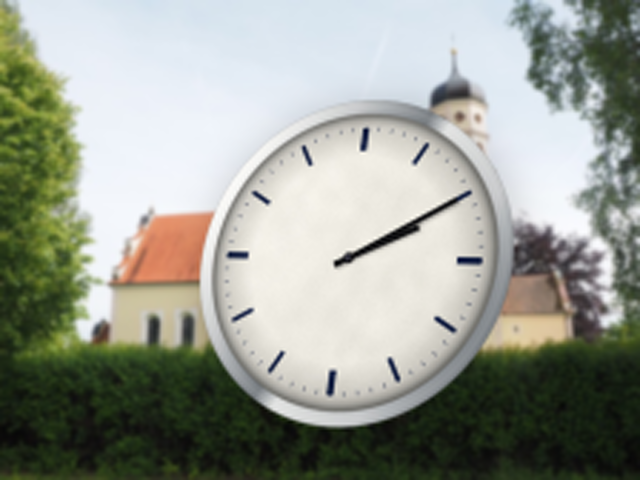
2:10
